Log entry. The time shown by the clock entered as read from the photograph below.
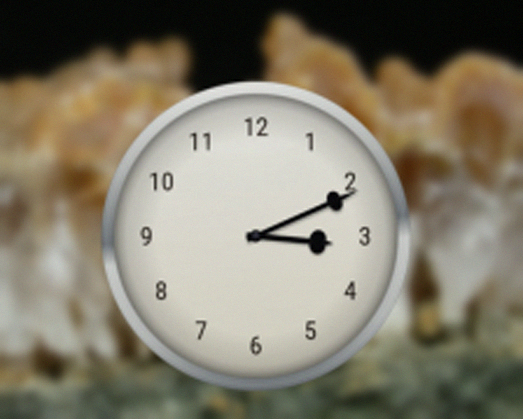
3:11
